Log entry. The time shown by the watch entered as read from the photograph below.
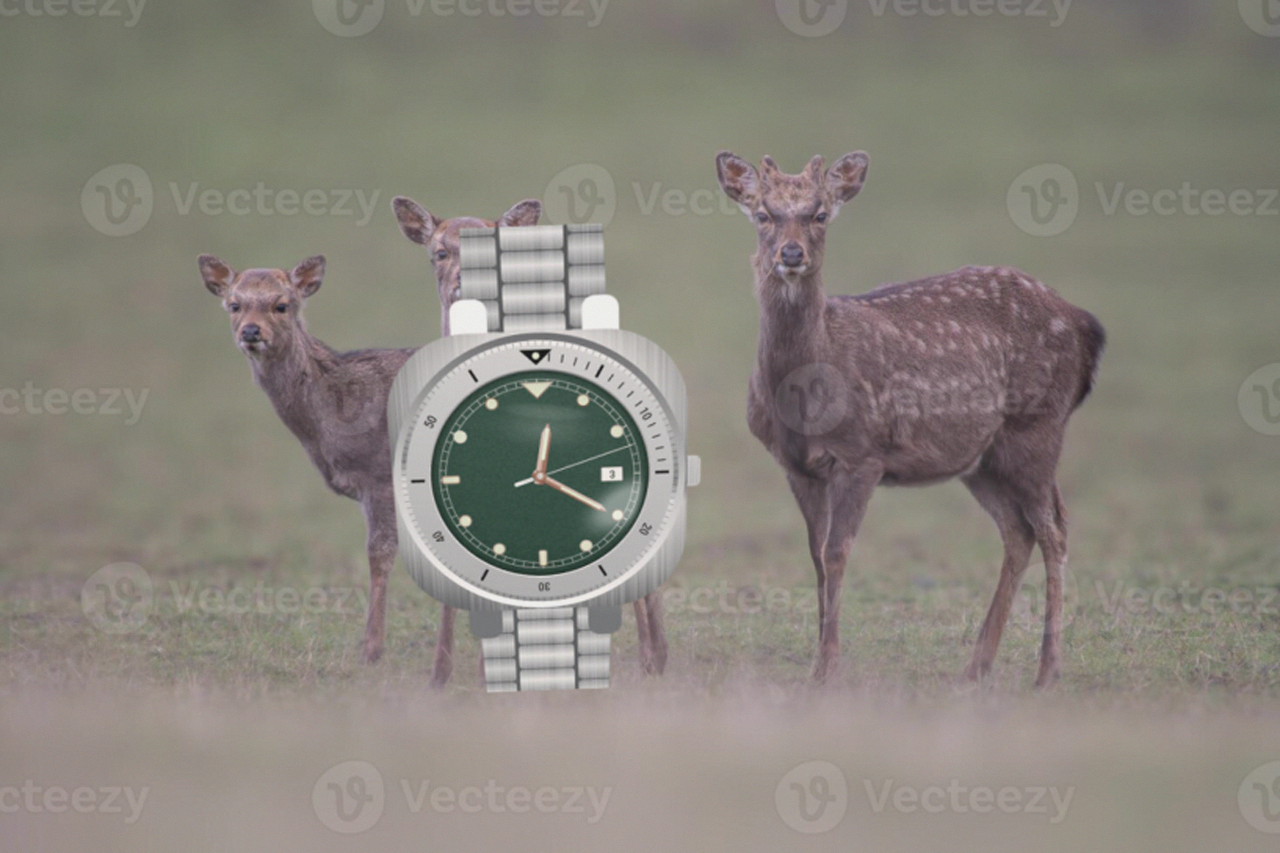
12:20:12
